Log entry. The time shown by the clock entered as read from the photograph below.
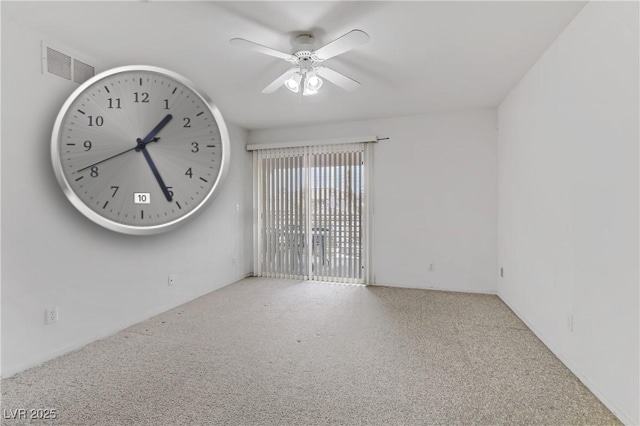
1:25:41
